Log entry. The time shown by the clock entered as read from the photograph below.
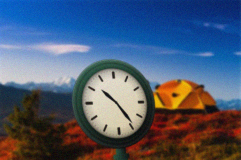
10:24
